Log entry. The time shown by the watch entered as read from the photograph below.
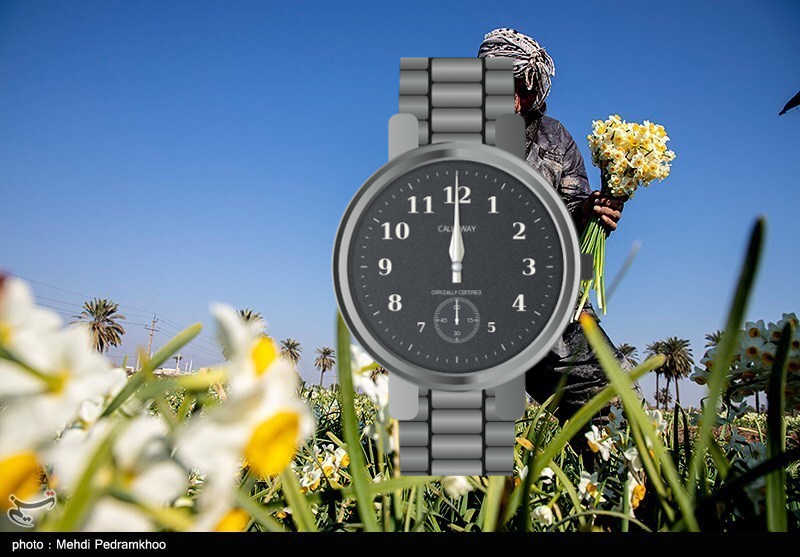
12:00
